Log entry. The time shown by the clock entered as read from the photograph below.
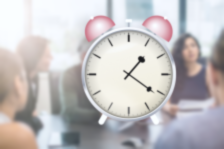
1:21
